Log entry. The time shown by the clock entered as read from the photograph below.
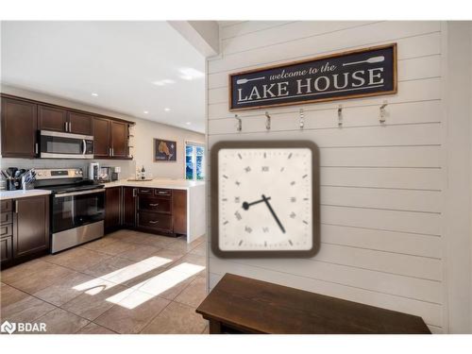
8:25
